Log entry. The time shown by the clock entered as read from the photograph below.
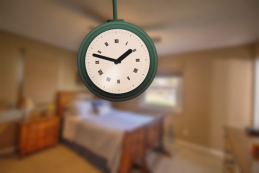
1:48
